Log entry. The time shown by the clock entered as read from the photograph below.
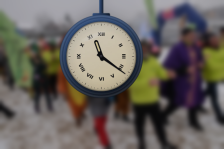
11:21
